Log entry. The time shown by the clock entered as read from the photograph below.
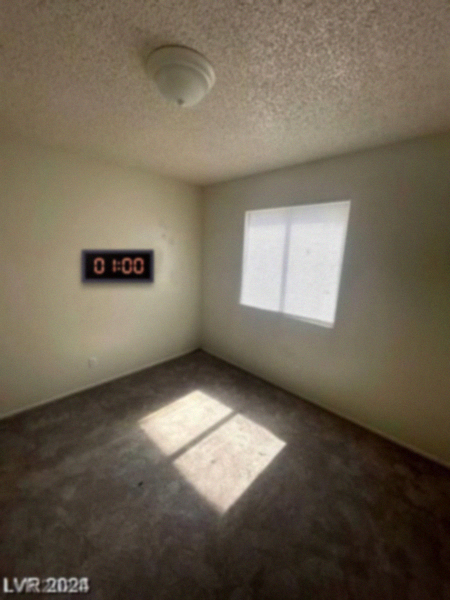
1:00
